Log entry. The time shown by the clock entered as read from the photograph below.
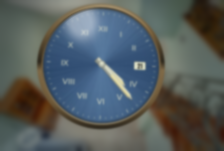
4:23
